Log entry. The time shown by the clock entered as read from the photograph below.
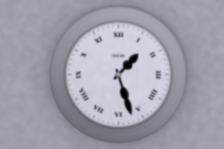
1:27
